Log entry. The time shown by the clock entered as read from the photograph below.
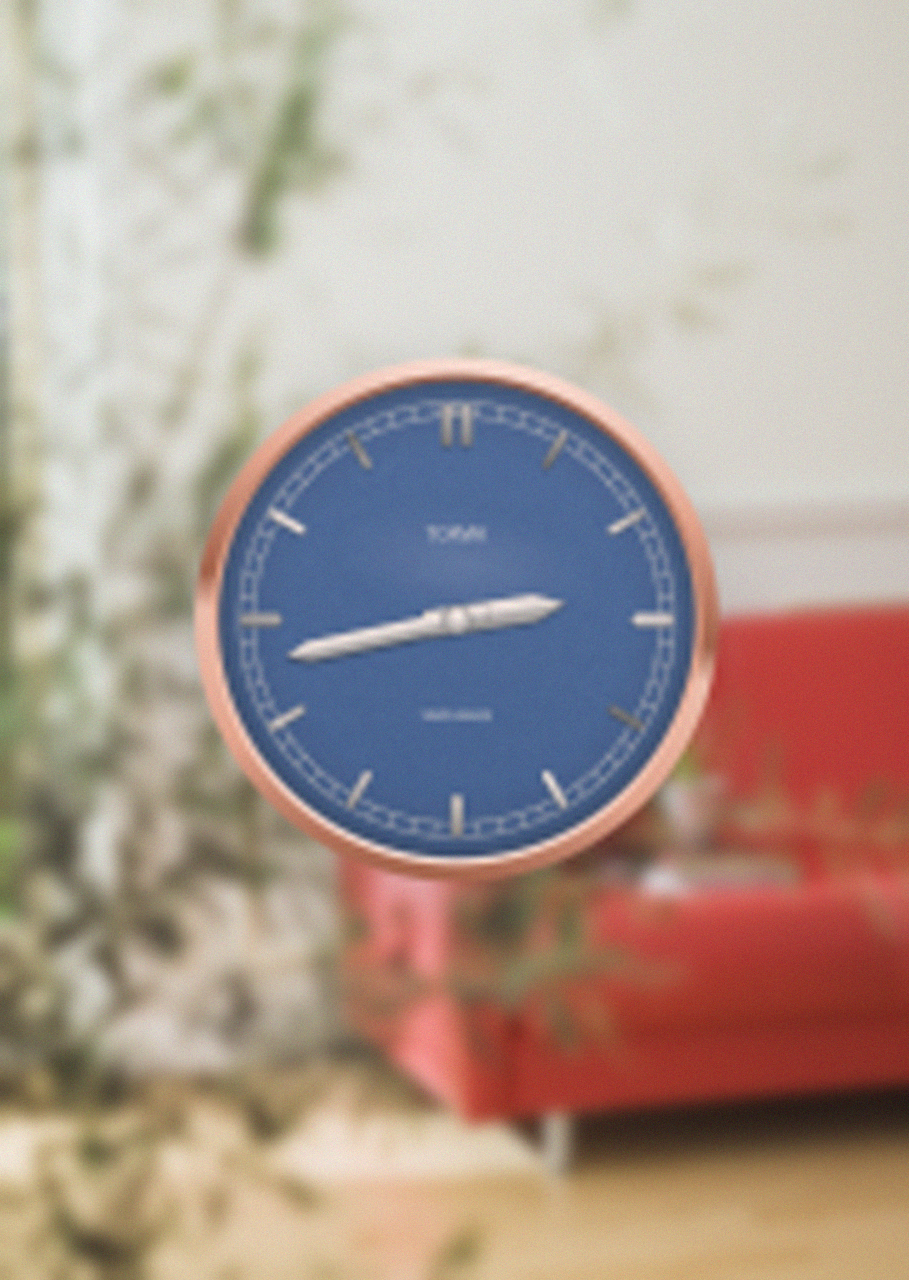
2:43
